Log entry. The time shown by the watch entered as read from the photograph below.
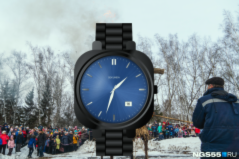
1:33
